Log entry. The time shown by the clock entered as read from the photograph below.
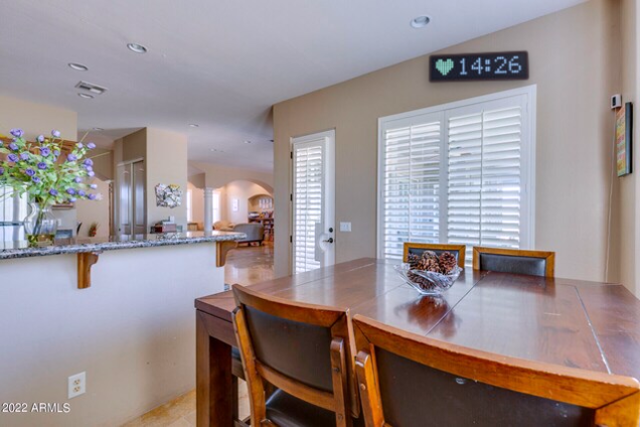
14:26
